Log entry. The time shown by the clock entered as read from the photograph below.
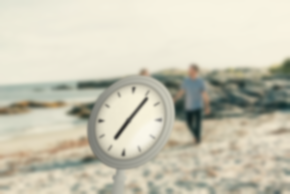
7:06
